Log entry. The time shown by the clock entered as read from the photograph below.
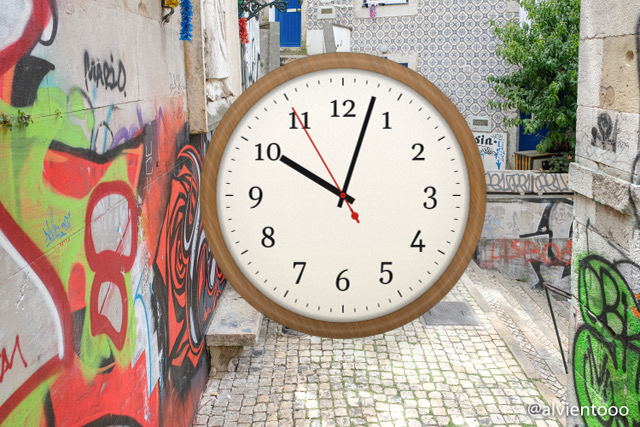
10:02:55
